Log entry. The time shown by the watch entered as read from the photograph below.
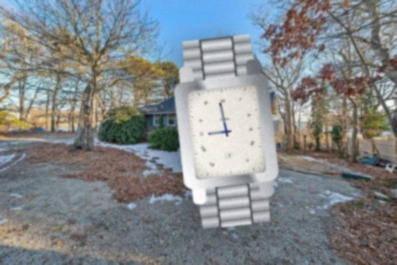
8:59
